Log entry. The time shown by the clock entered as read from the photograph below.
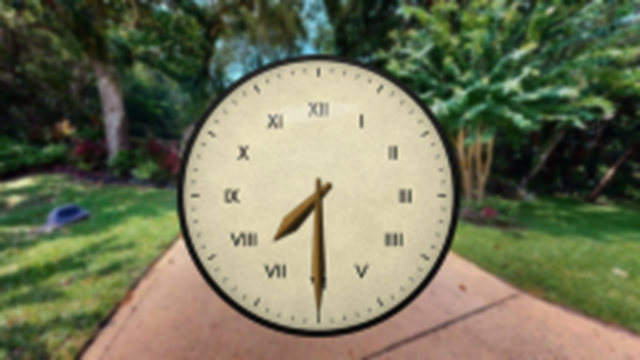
7:30
